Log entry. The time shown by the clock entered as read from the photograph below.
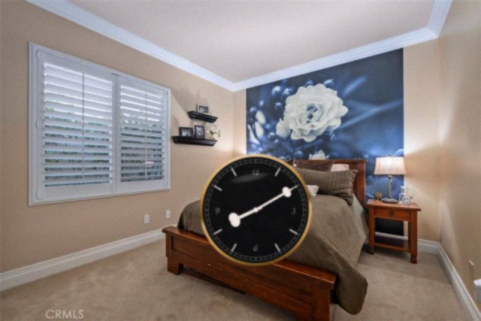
8:10
